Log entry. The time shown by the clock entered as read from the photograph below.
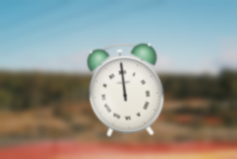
12:00
